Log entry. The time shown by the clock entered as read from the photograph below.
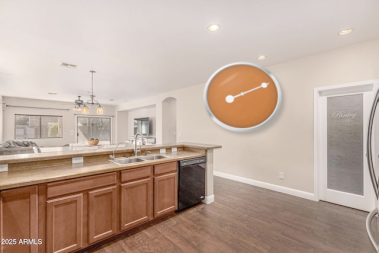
8:11
